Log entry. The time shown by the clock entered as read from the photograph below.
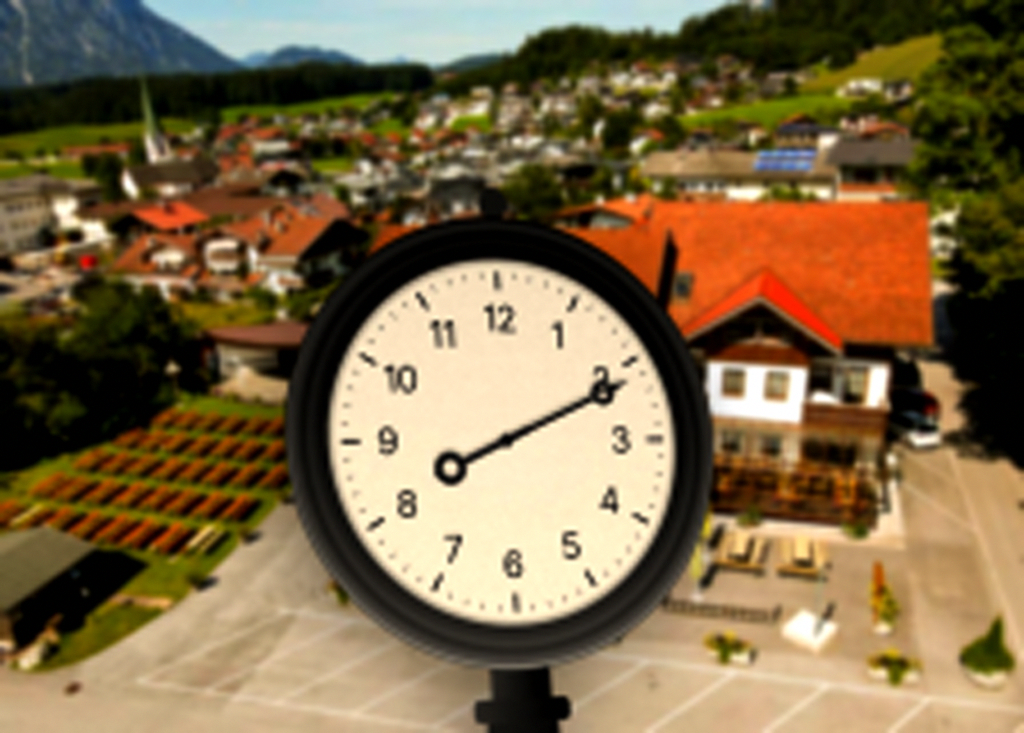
8:11
